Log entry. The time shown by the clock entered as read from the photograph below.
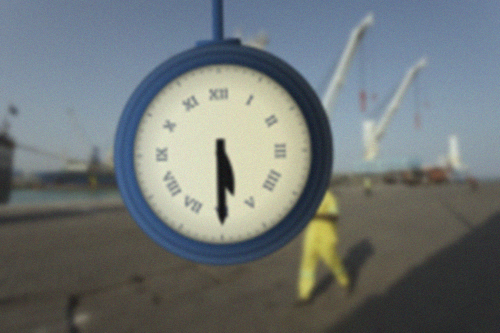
5:30
